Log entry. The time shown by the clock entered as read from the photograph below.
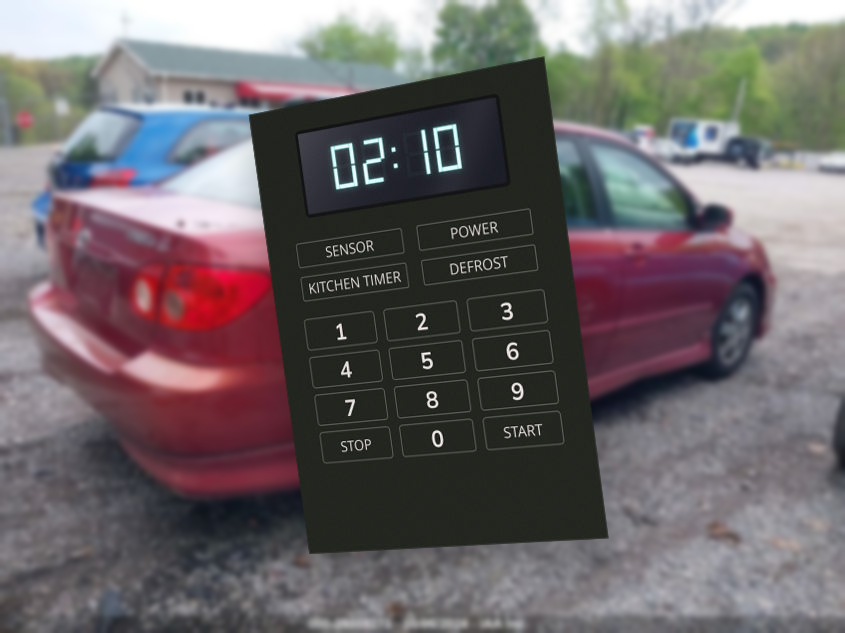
2:10
